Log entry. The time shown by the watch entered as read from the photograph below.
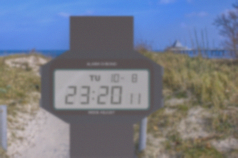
23:20:11
